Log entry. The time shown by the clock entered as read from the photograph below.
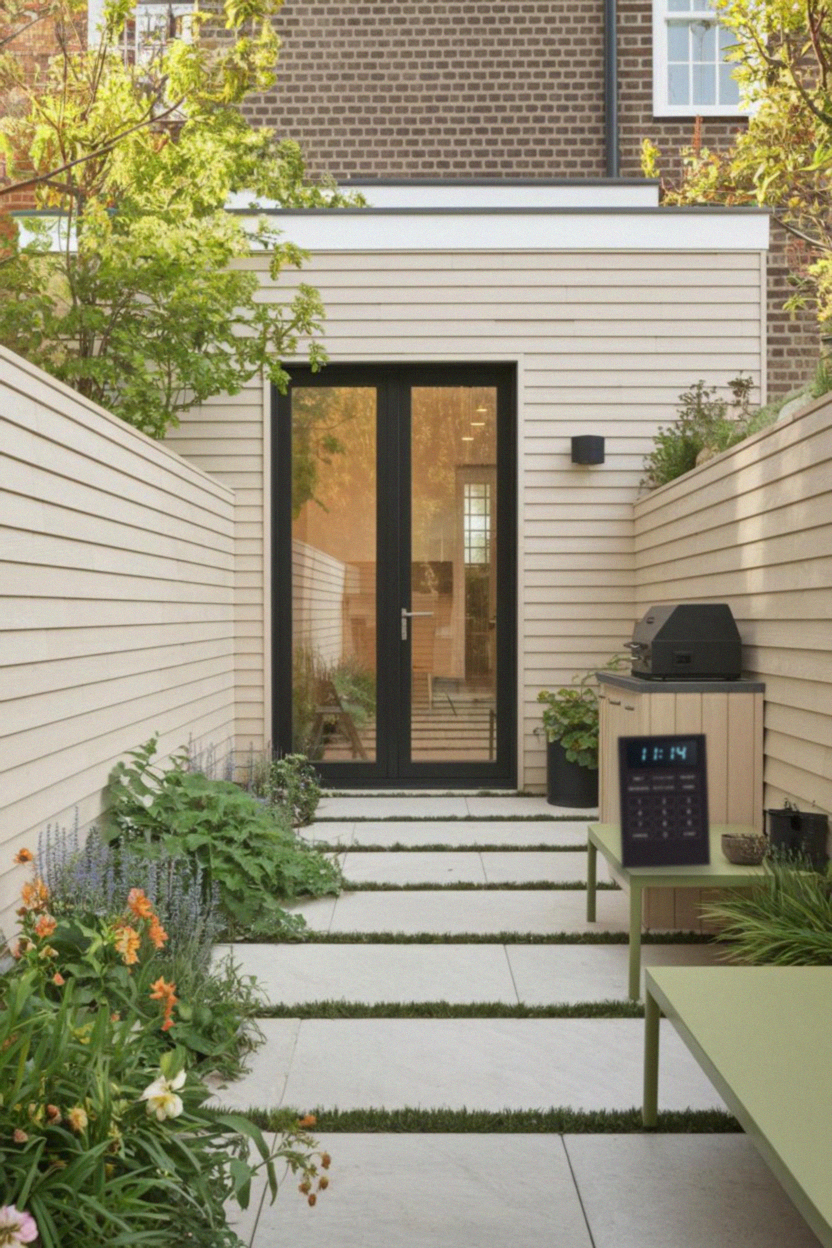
11:14
